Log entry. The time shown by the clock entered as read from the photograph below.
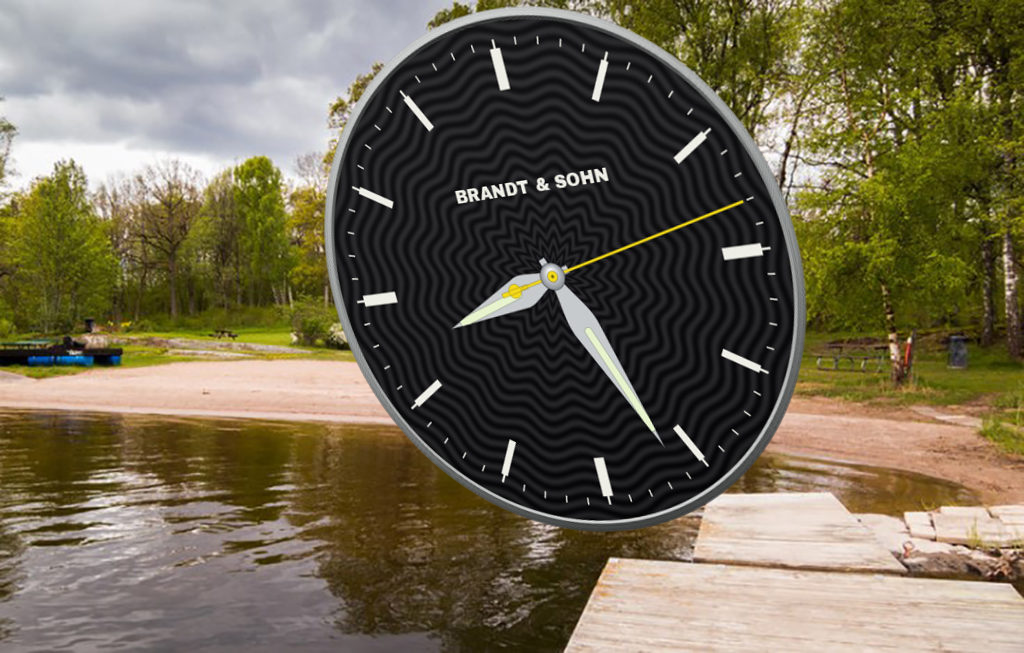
8:26:13
